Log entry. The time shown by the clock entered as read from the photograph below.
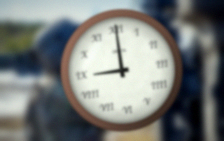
9:00
